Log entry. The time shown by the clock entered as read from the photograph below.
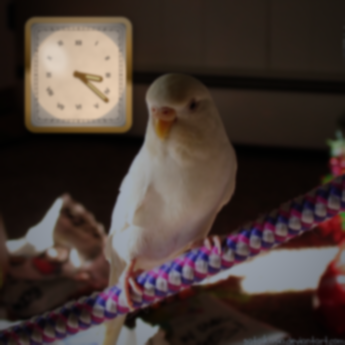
3:22
